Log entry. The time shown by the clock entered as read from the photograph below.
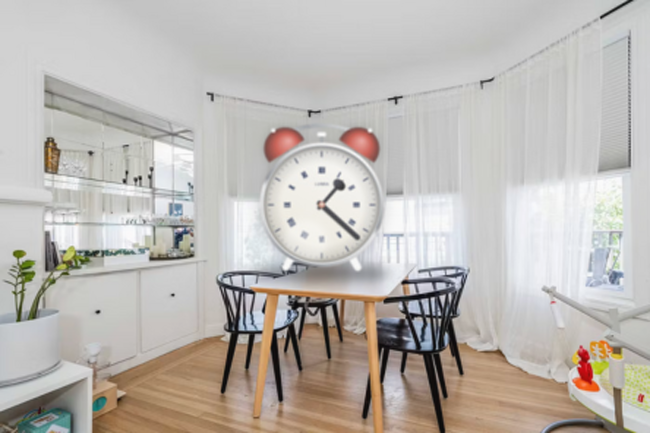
1:22
